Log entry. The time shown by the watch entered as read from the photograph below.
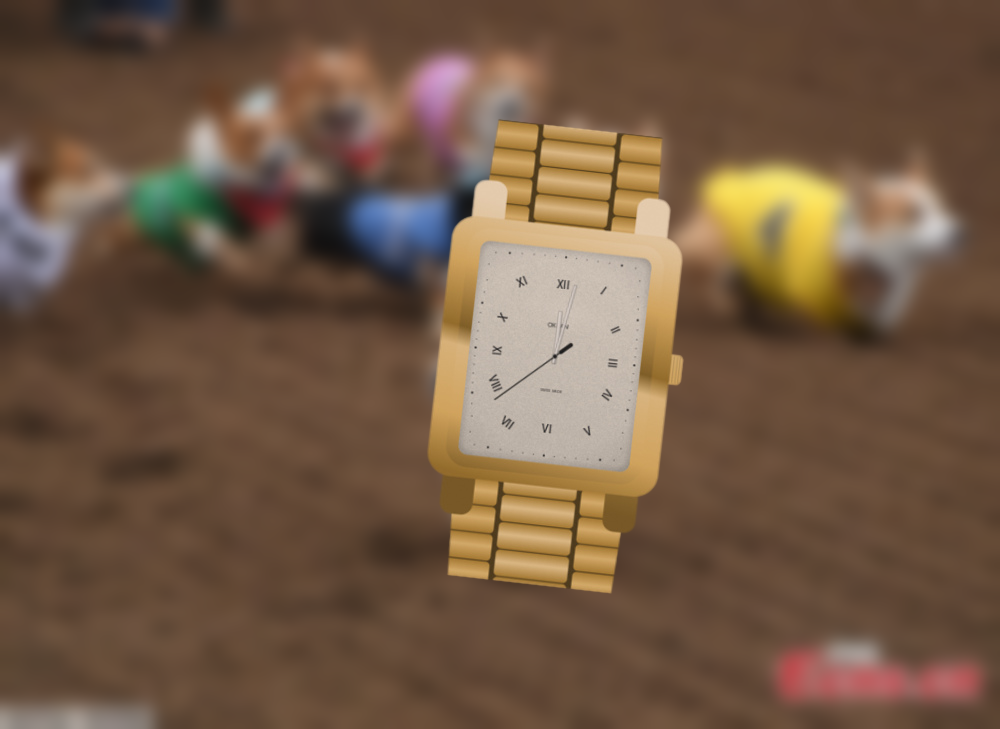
12:01:38
